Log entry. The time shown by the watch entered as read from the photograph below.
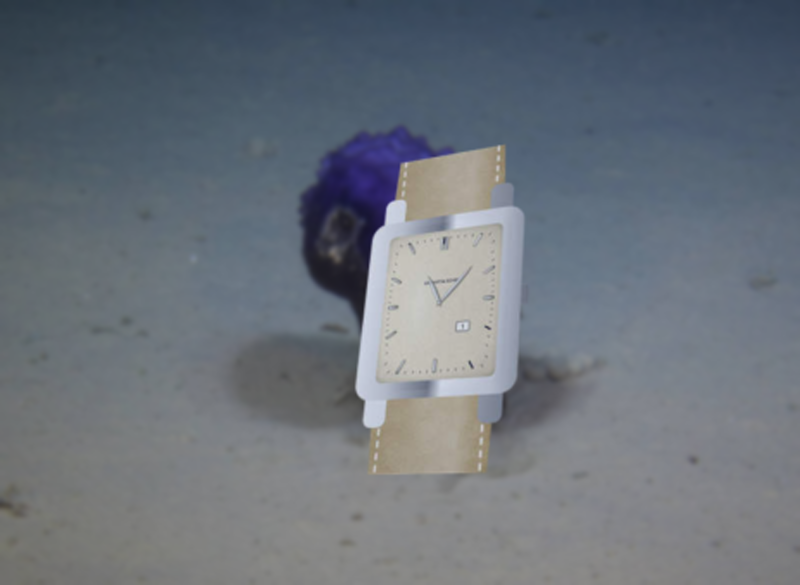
11:07
